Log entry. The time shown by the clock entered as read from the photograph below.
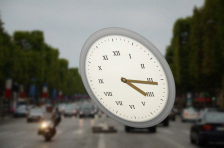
4:16
